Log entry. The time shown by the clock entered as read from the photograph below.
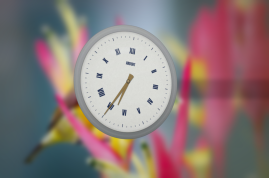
6:35
